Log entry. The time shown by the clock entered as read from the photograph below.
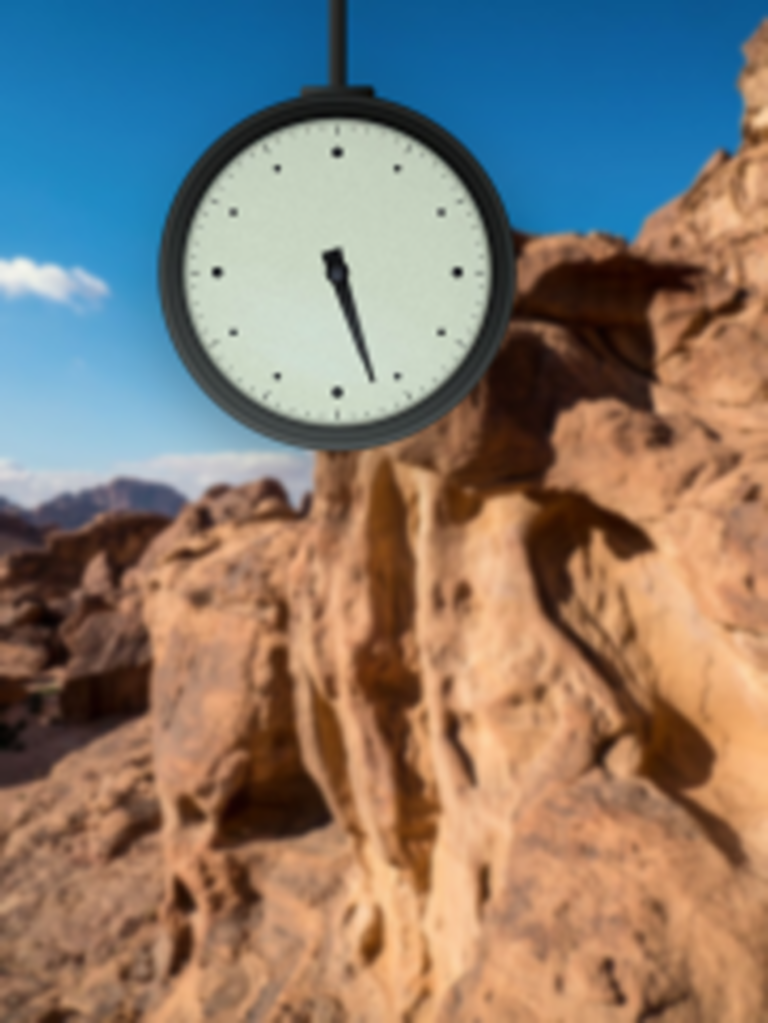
5:27
